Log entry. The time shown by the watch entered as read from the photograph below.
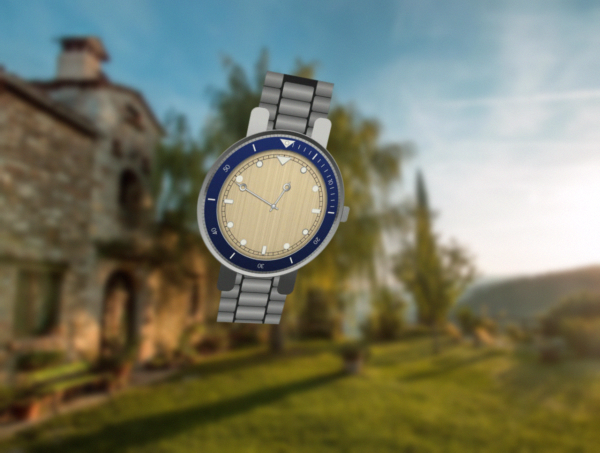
12:49
